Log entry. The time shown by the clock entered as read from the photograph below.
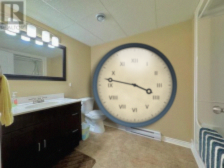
3:47
